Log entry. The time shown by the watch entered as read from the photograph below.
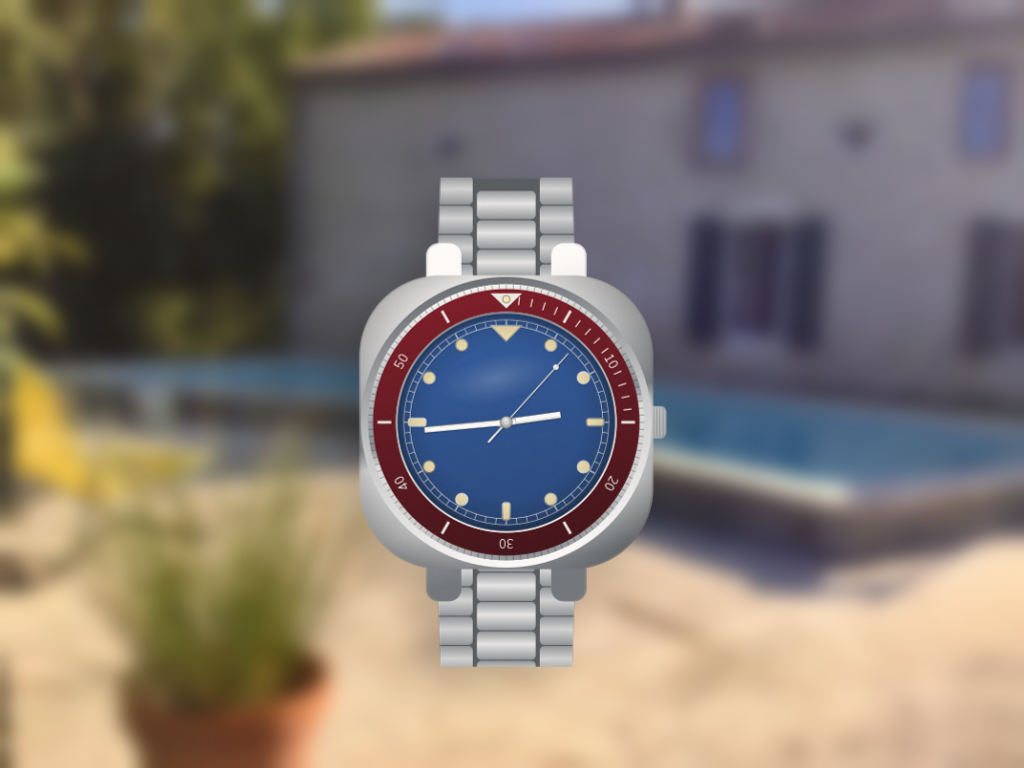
2:44:07
